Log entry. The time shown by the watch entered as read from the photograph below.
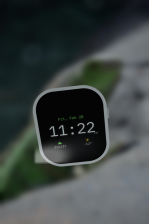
11:22
